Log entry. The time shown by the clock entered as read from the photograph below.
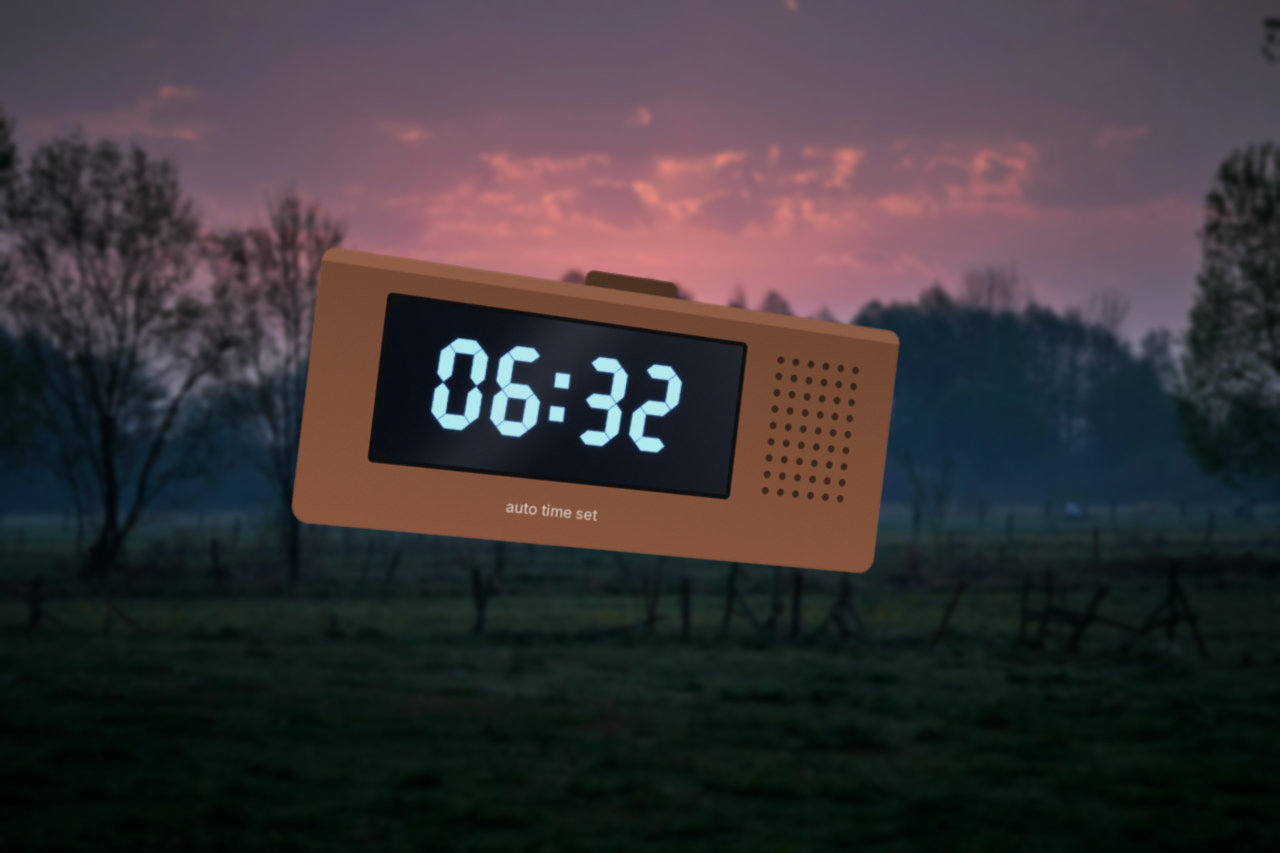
6:32
